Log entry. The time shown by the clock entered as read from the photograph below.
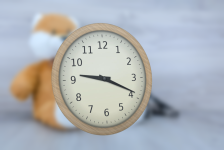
9:19
